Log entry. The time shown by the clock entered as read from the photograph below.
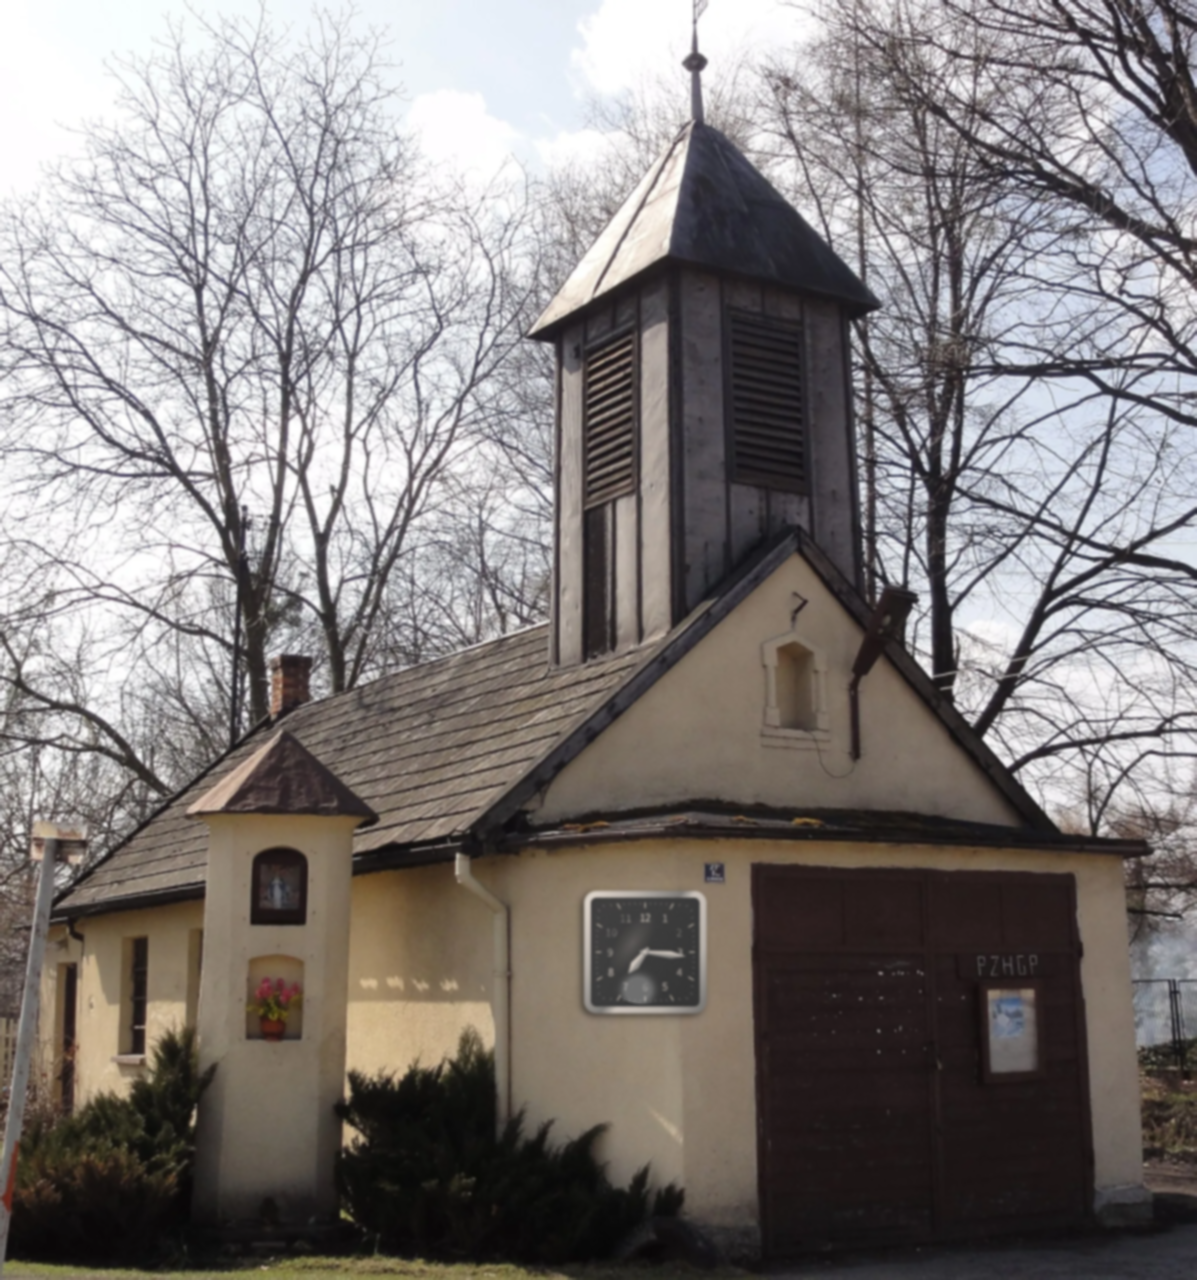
7:16
